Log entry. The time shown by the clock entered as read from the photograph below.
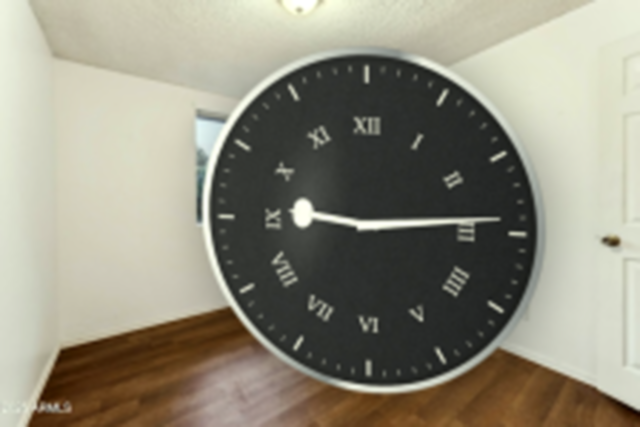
9:14
